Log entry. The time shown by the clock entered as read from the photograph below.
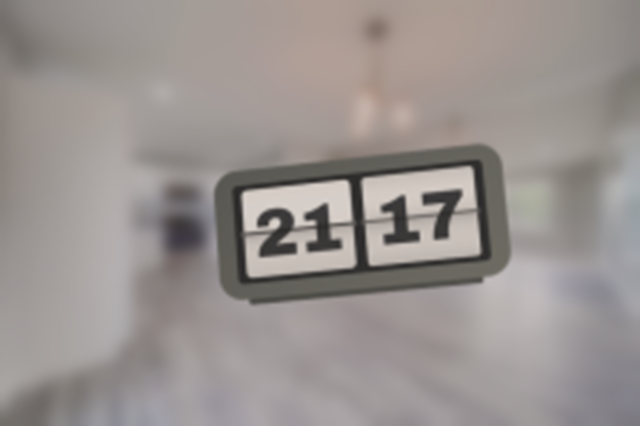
21:17
